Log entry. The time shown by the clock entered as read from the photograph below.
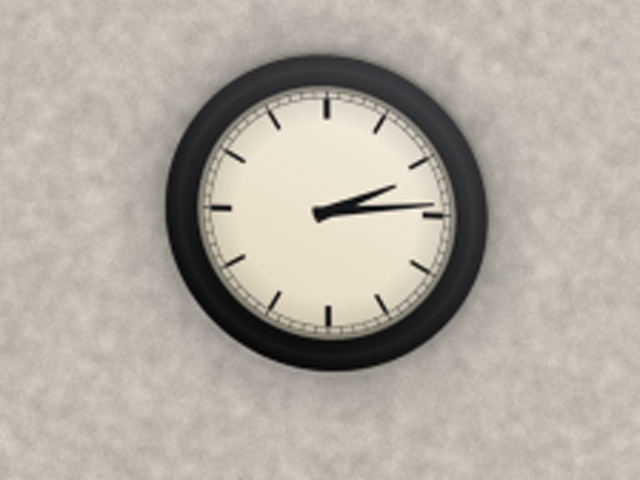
2:14
